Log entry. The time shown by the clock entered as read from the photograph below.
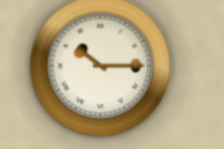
10:15
